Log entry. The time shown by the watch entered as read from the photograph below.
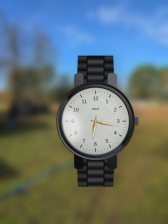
6:17
